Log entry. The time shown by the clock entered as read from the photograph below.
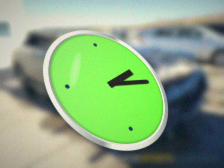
2:15
